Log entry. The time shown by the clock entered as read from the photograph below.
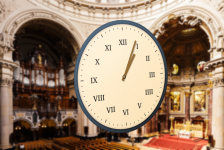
1:04
